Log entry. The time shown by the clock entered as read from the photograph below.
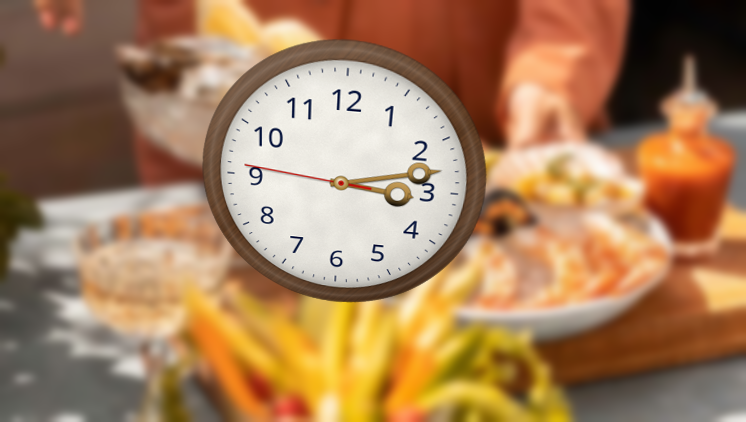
3:12:46
